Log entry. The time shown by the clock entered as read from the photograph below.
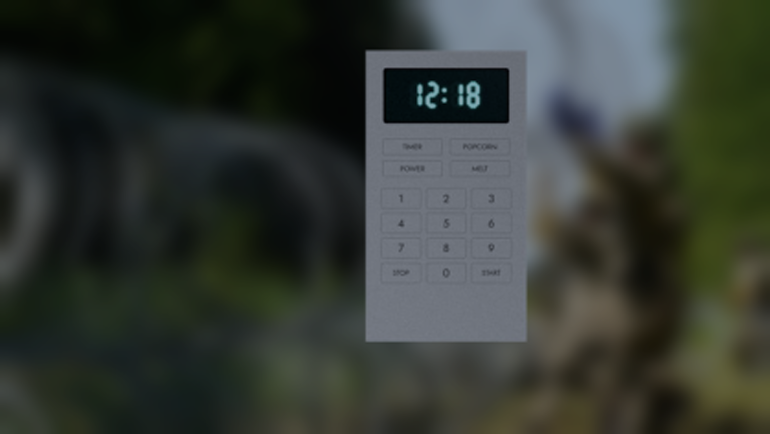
12:18
